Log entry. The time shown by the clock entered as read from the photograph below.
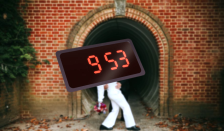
9:53
